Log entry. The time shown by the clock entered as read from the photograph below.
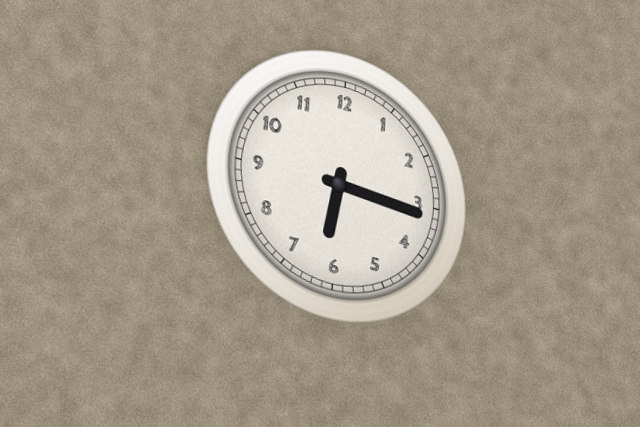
6:16
